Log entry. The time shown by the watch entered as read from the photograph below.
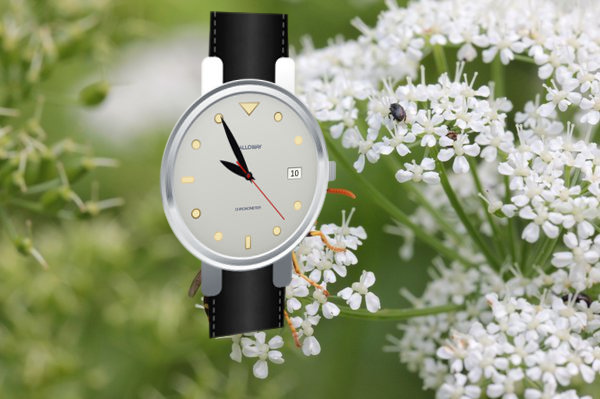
9:55:23
